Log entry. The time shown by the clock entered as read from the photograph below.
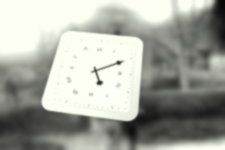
5:10
